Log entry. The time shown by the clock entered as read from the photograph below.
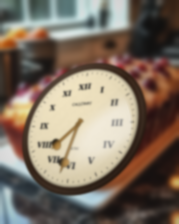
7:32
